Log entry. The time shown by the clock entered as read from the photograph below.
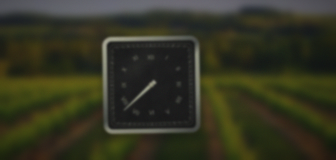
7:38
